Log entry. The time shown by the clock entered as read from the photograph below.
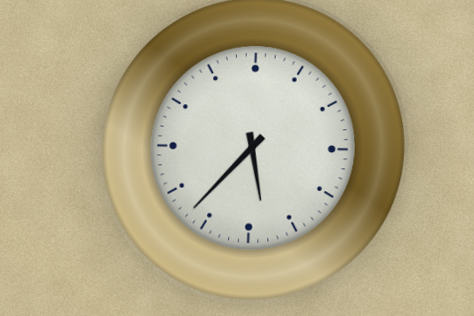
5:37
